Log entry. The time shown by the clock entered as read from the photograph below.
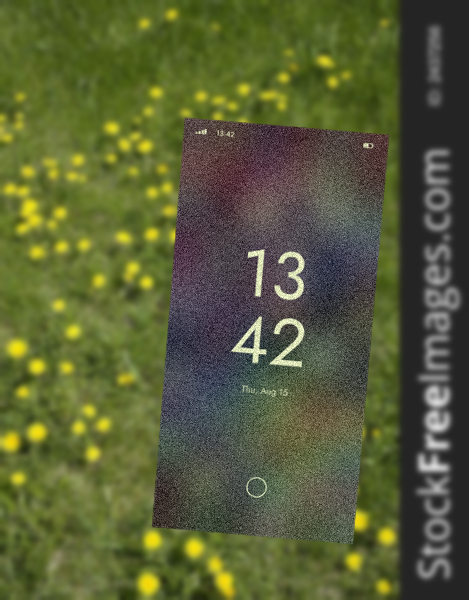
13:42
